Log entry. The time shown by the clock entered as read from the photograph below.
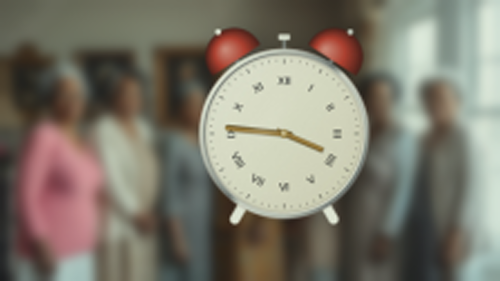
3:46
